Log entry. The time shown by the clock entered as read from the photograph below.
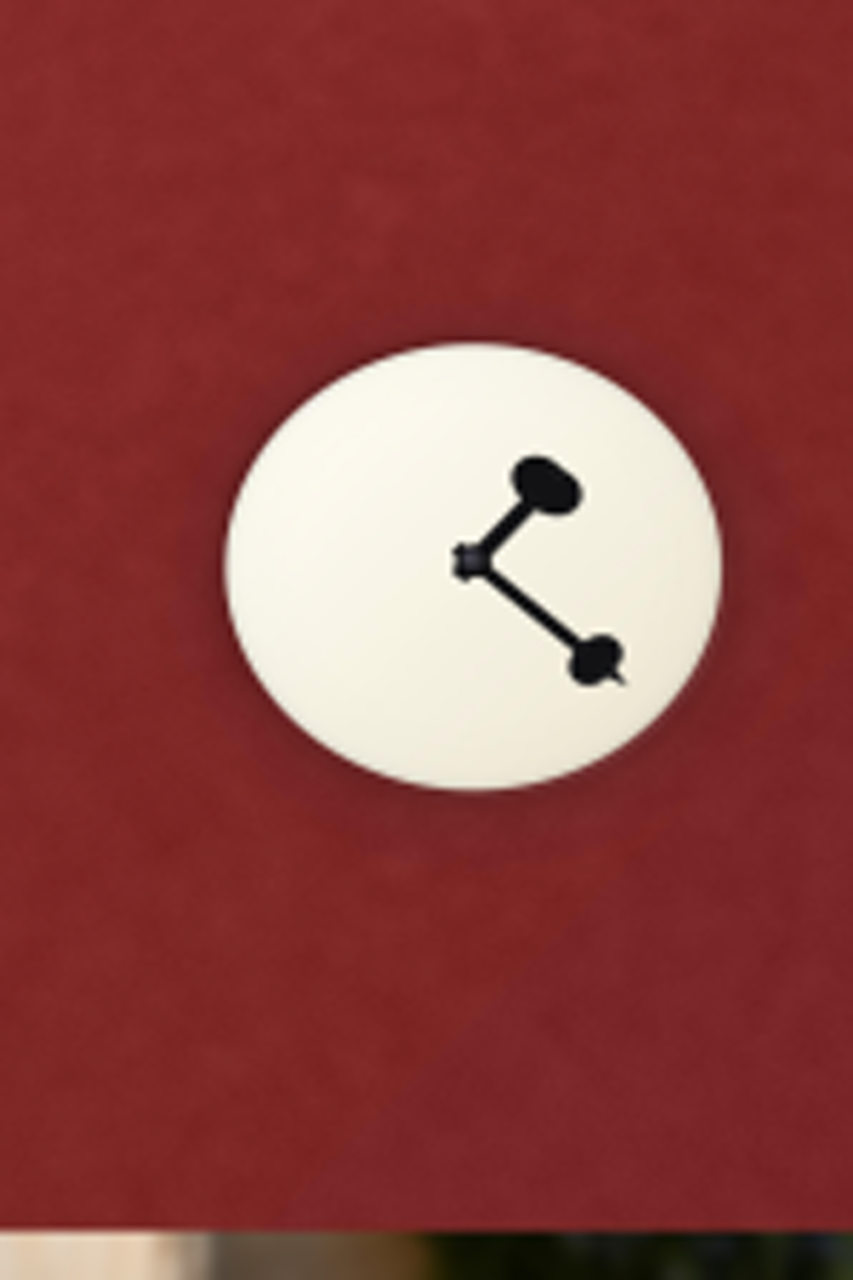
1:22
